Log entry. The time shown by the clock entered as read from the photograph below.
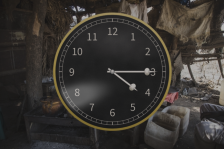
4:15
